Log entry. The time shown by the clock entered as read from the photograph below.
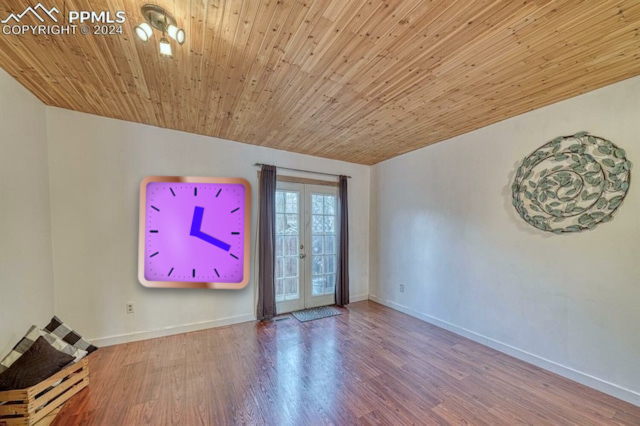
12:19
